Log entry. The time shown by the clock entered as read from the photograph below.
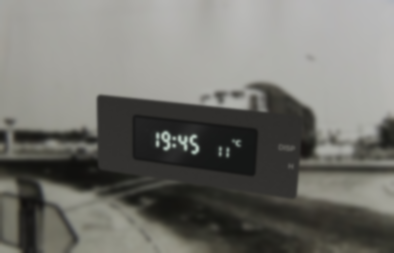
19:45
